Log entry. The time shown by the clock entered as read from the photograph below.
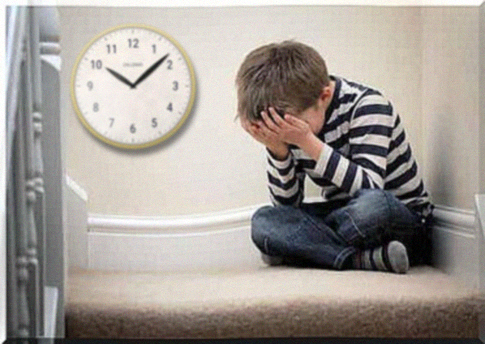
10:08
